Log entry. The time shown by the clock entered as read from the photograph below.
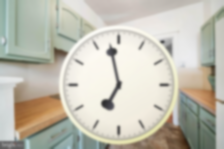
6:58
